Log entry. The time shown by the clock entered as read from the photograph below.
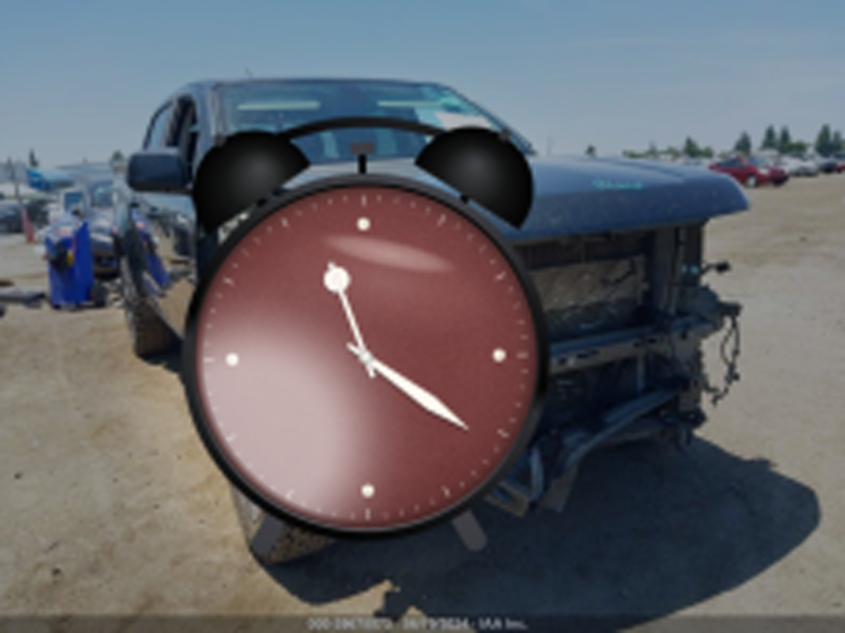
11:21
